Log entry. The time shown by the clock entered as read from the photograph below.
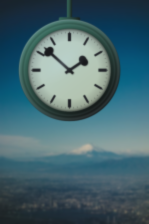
1:52
